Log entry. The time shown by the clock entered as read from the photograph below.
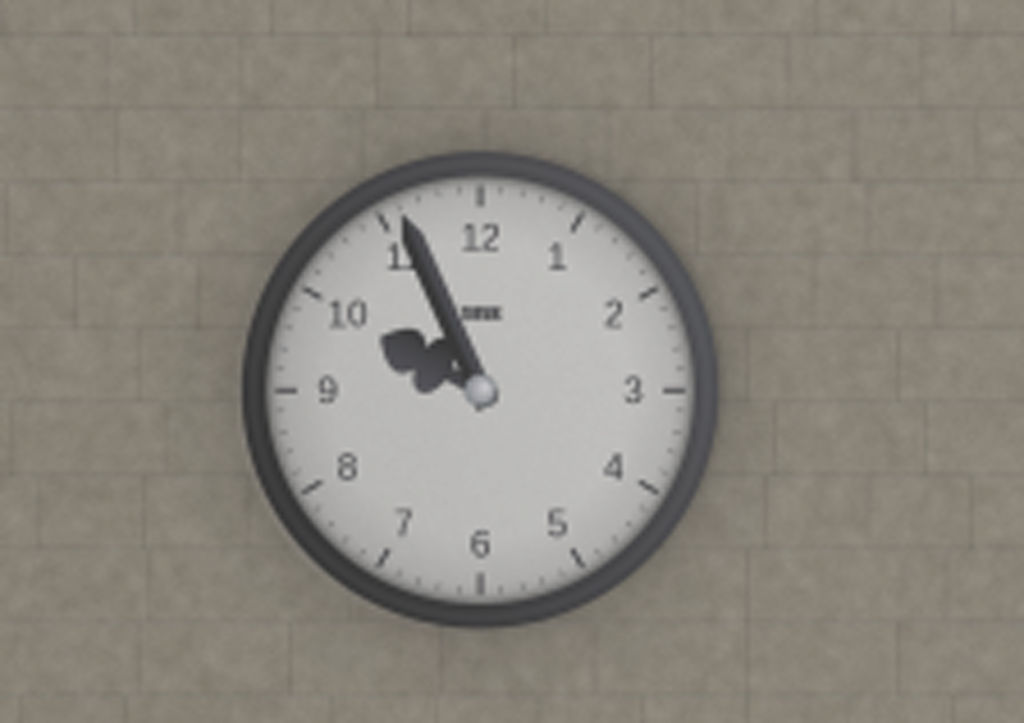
9:56
